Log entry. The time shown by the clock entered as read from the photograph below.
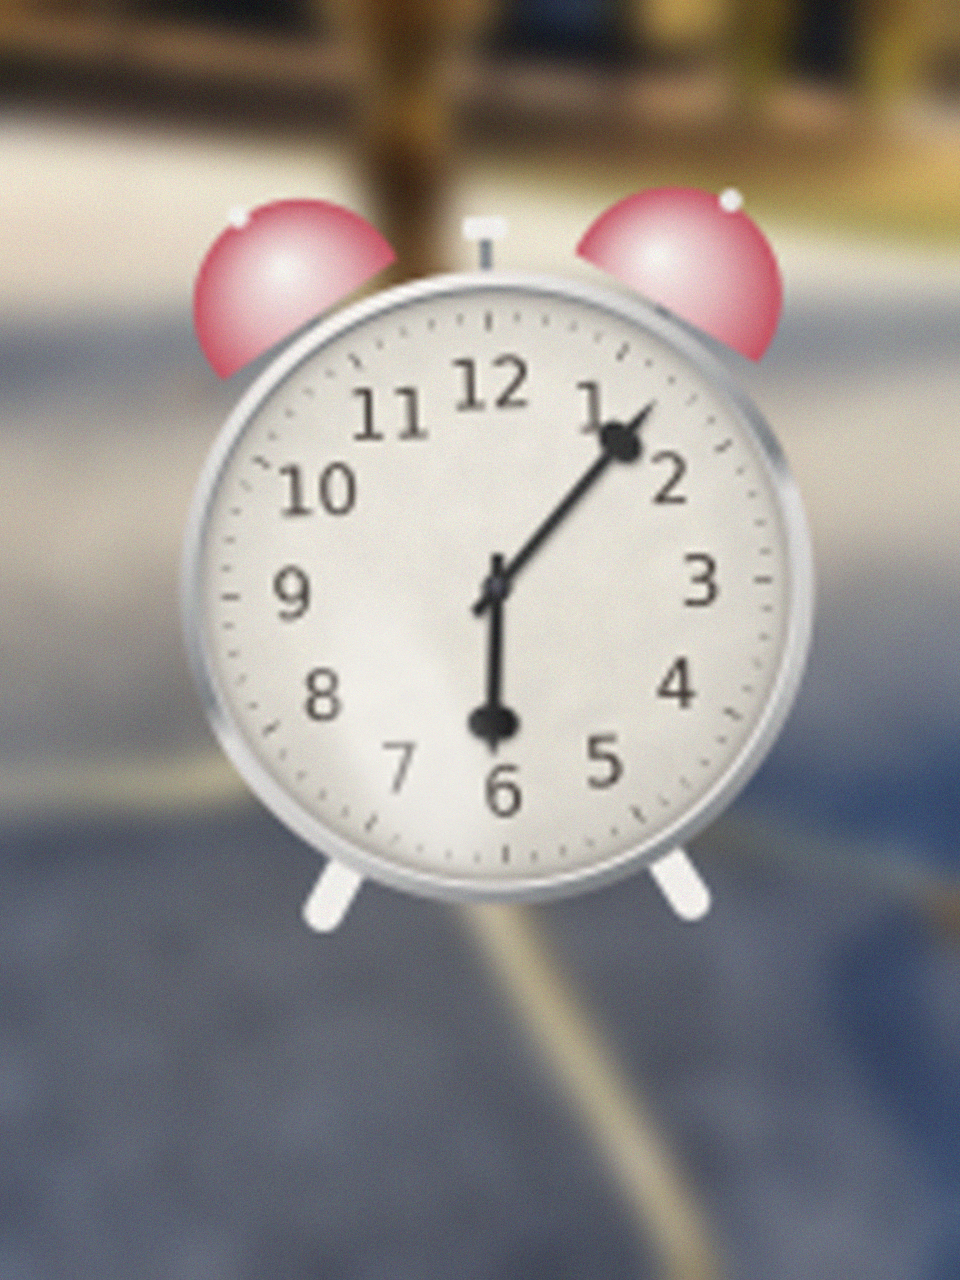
6:07
